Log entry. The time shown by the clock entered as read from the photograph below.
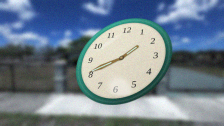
1:41
